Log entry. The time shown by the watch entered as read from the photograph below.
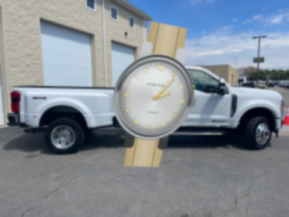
2:06
